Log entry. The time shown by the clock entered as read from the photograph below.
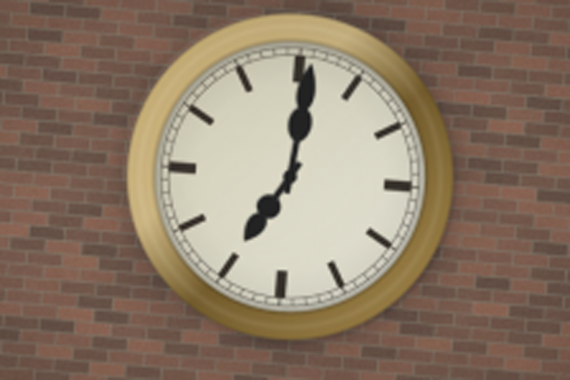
7:01
